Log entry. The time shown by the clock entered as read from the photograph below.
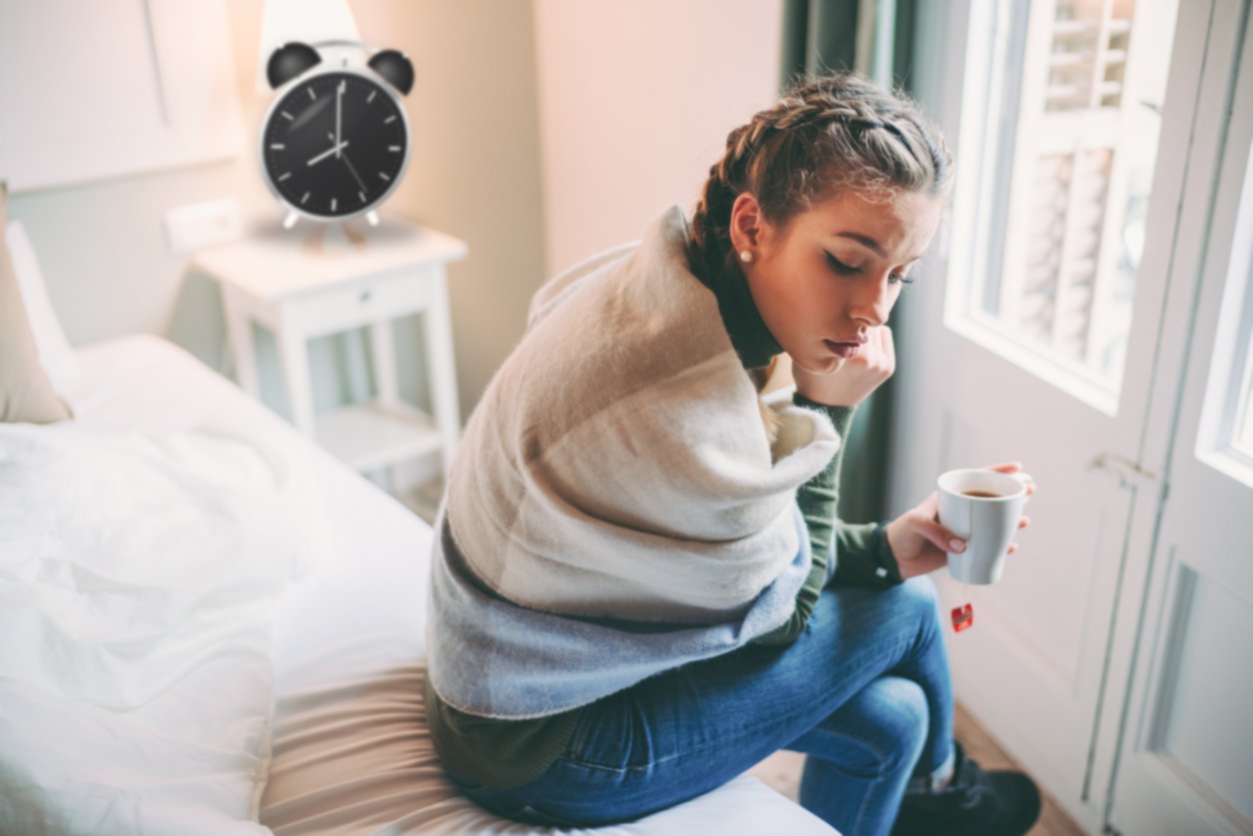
7:59:24
